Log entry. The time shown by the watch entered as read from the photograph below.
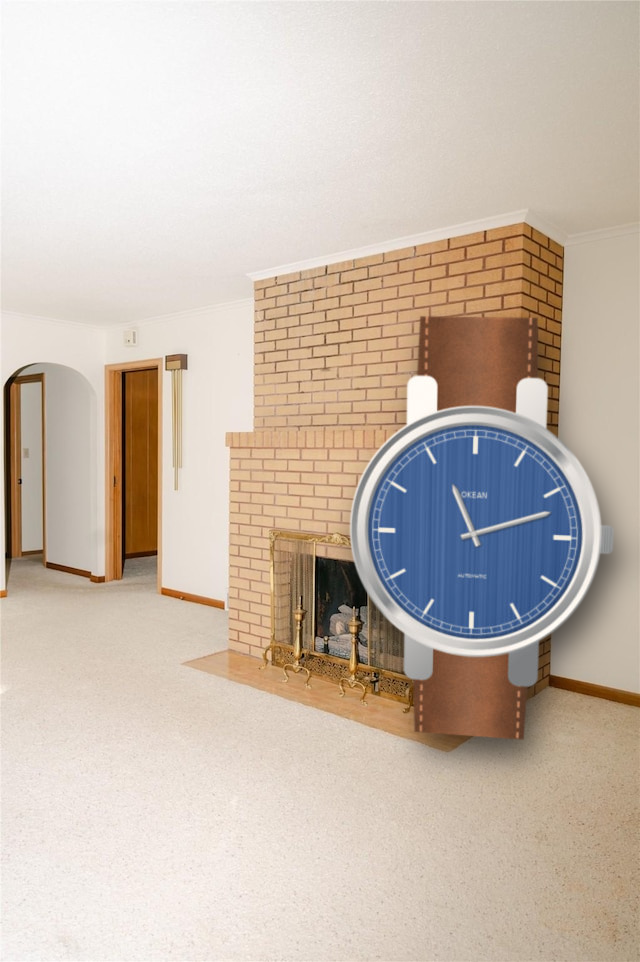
11:12
